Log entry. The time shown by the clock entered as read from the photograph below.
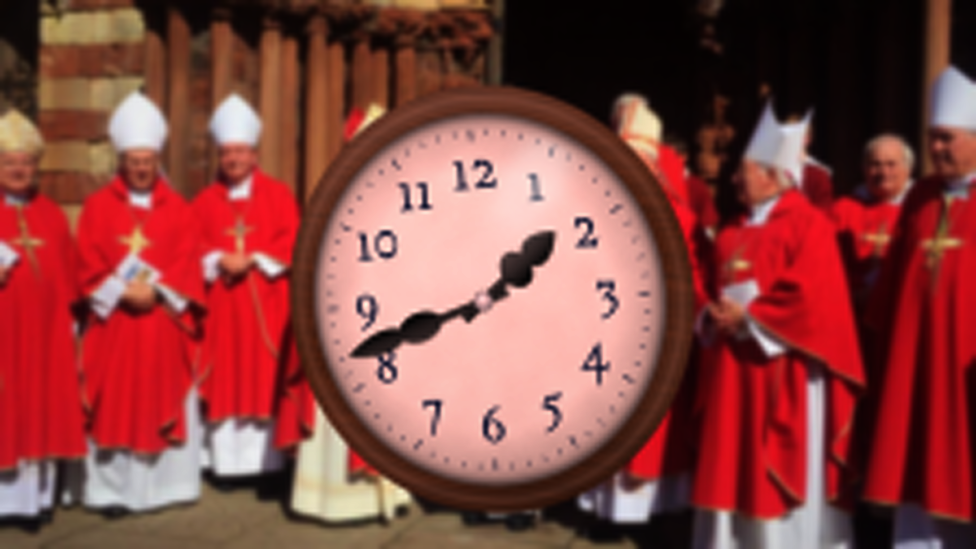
1:42
